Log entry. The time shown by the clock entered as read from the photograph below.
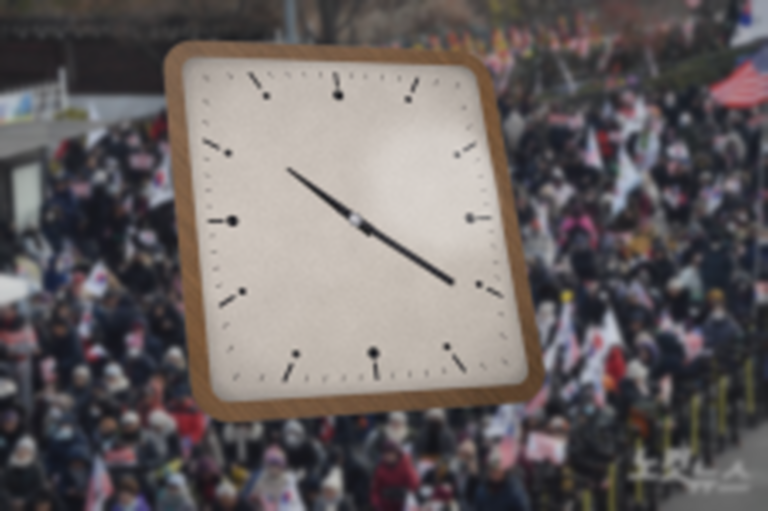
10:21
